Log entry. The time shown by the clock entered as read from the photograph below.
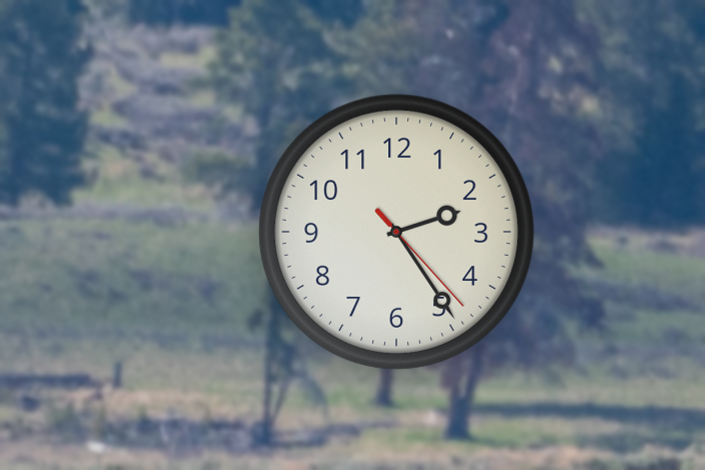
2:24:23
